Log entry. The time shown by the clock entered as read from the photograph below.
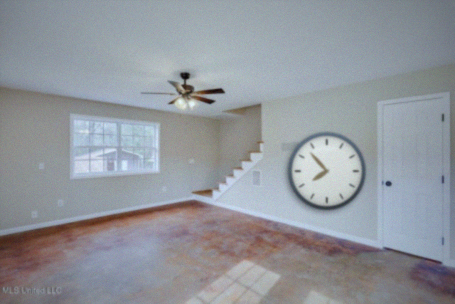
7:53
